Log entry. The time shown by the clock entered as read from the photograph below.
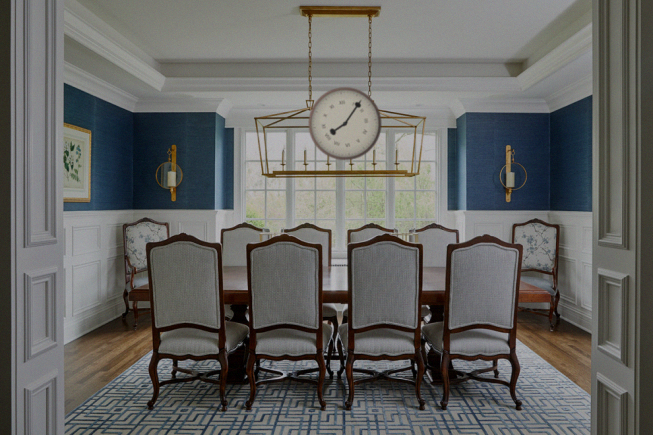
8:07
